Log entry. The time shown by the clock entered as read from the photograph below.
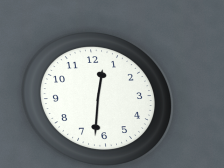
12:32
